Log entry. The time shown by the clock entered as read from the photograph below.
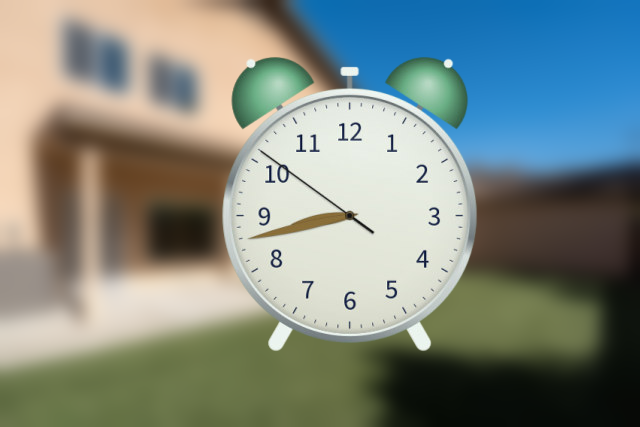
8:42:51
